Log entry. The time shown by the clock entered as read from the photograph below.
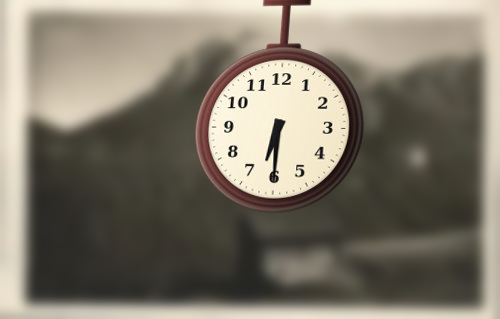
6:30
